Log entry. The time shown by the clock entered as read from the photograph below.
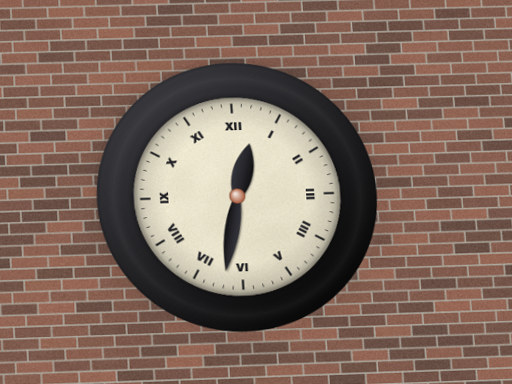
12:32
